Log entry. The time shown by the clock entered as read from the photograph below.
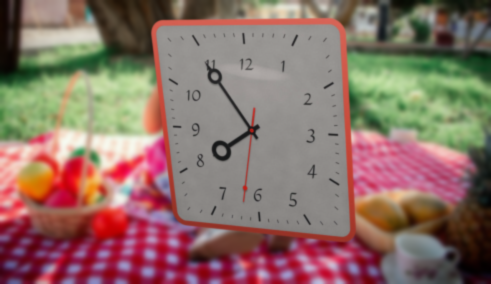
7:54:32
